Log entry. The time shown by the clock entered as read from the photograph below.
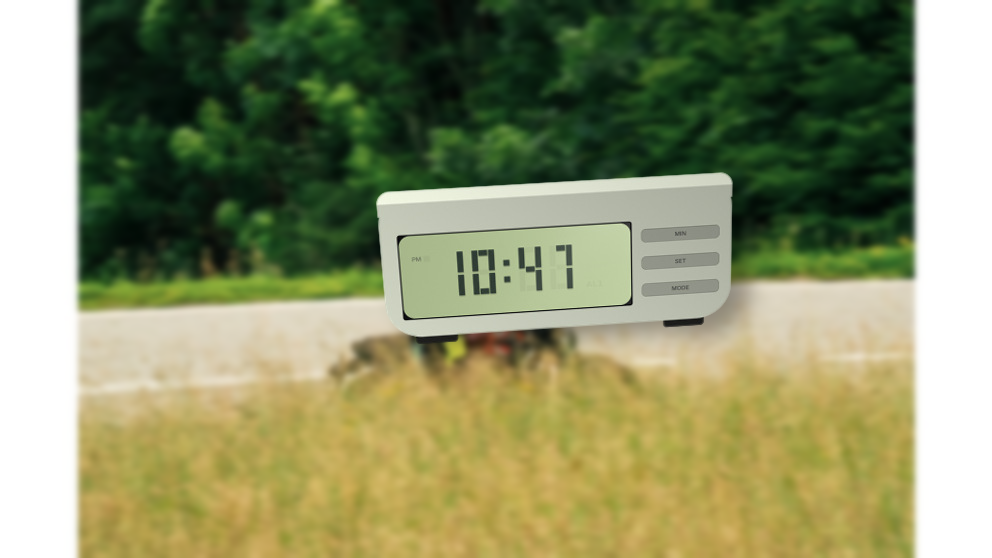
10:47
